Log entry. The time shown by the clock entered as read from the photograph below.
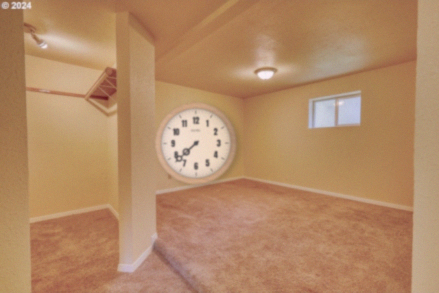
7:38
